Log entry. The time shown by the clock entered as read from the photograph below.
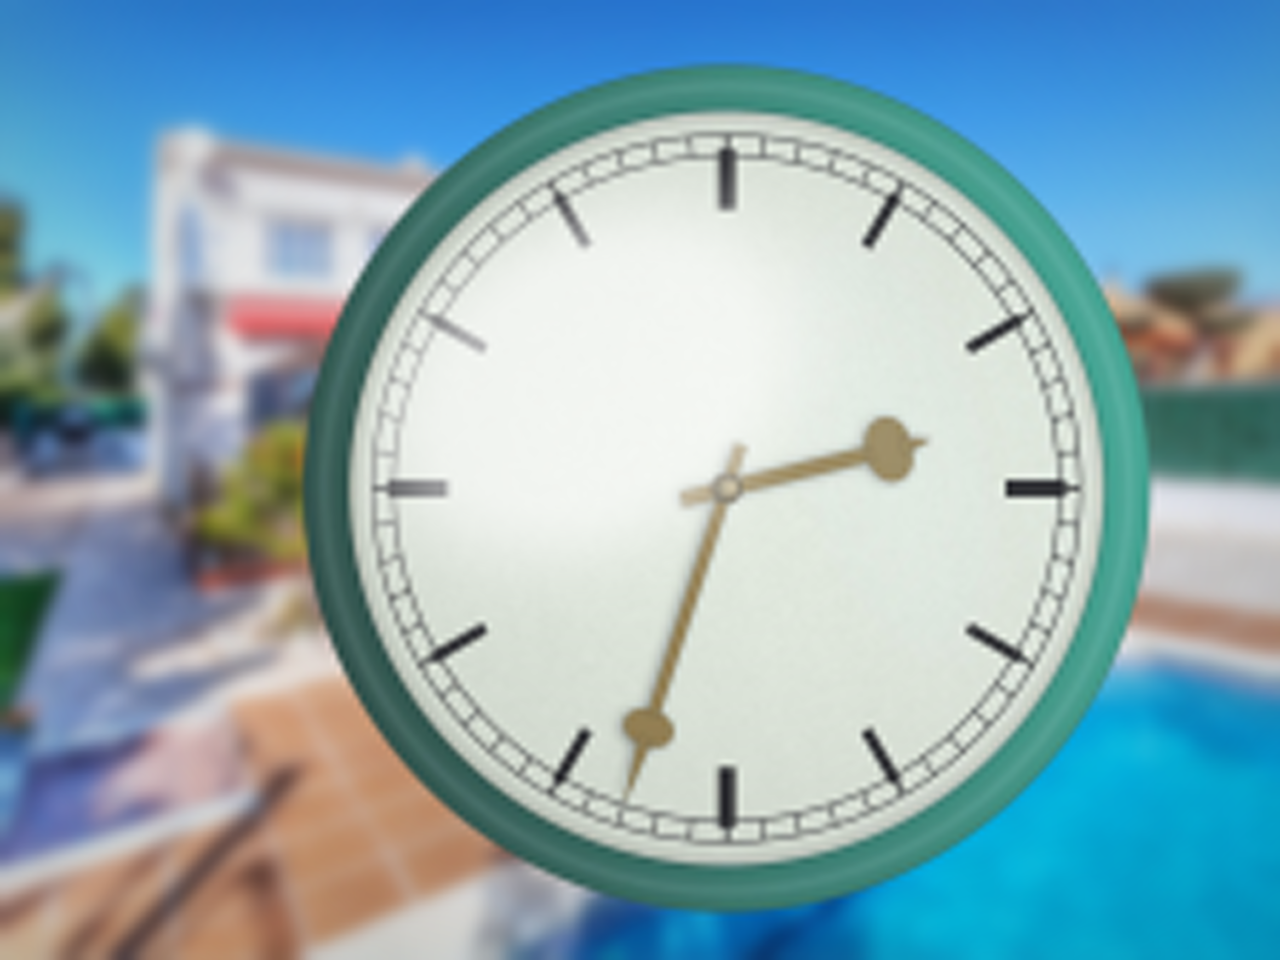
2:33
